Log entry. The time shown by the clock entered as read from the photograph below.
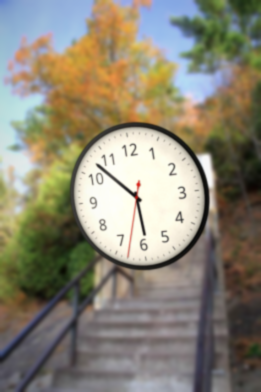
5:52:33
